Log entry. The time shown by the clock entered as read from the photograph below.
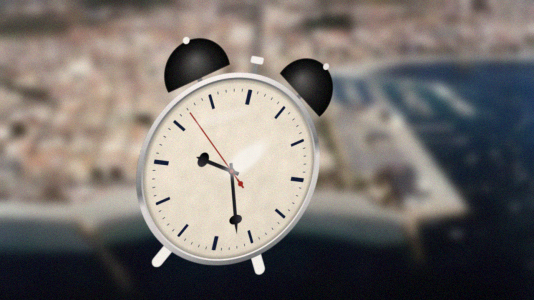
9:26:52
